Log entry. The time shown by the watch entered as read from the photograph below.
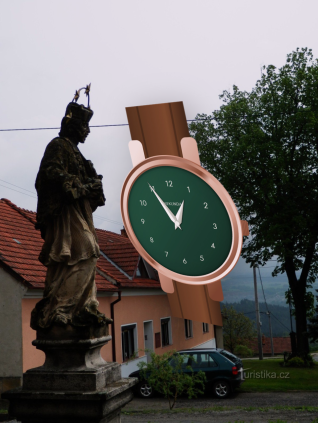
12:55
